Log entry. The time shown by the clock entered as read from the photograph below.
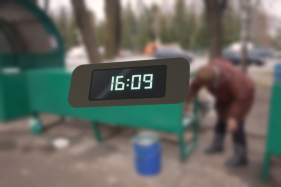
16:09
